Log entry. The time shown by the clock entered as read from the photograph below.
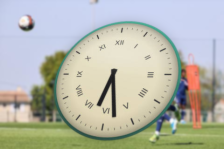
6:28
